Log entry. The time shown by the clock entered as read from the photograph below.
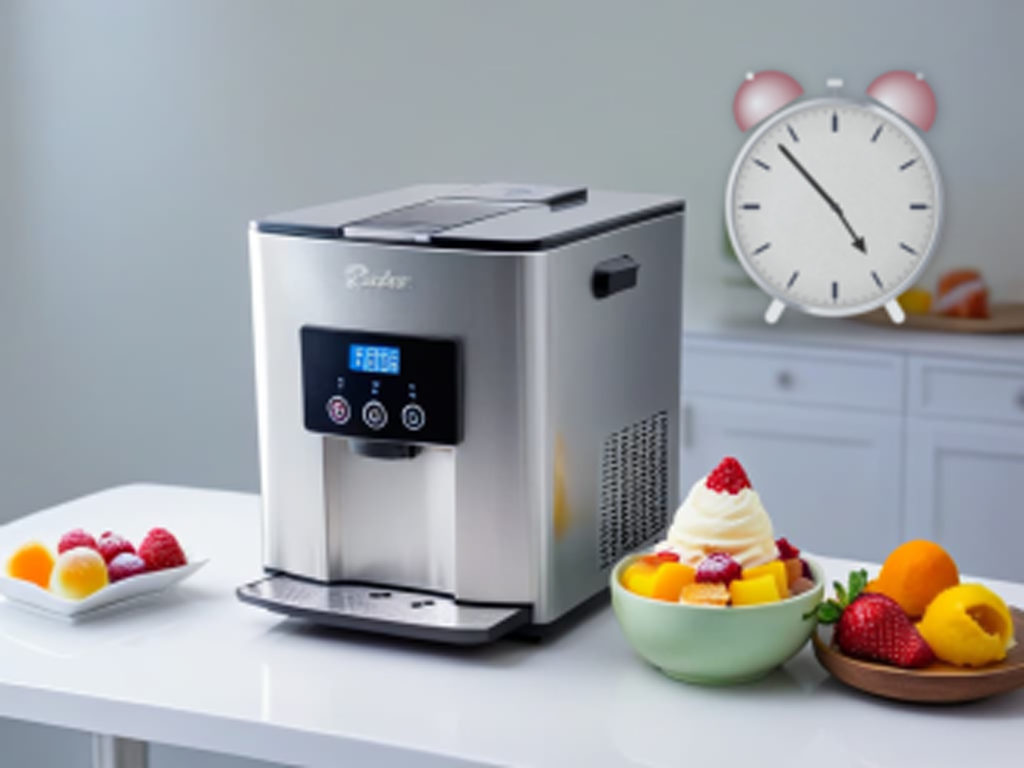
4:53
